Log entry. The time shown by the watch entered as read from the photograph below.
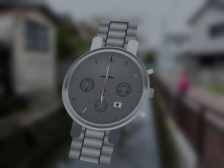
6:00
